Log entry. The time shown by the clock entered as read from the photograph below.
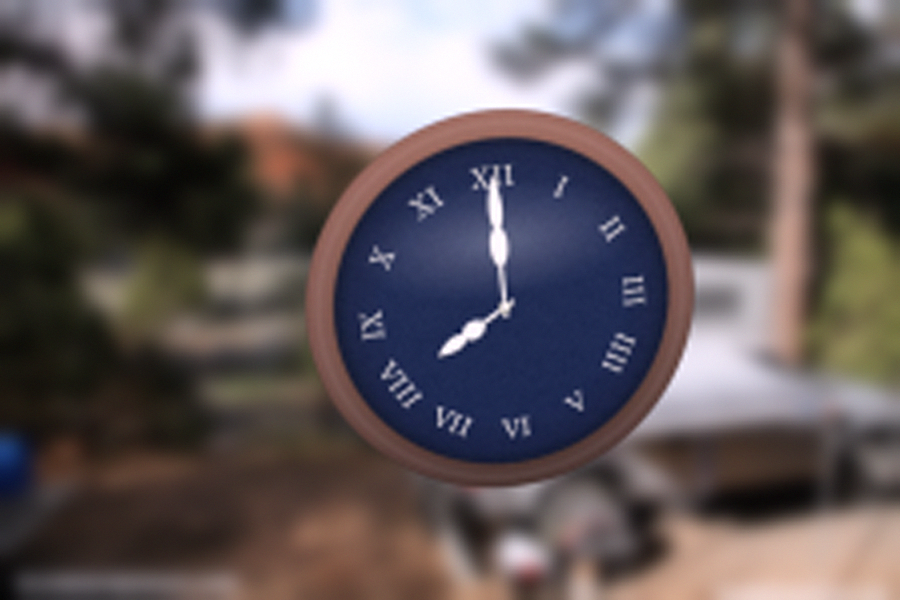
8:00
